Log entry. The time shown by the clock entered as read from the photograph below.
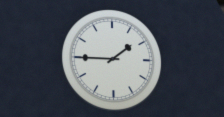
1:45
